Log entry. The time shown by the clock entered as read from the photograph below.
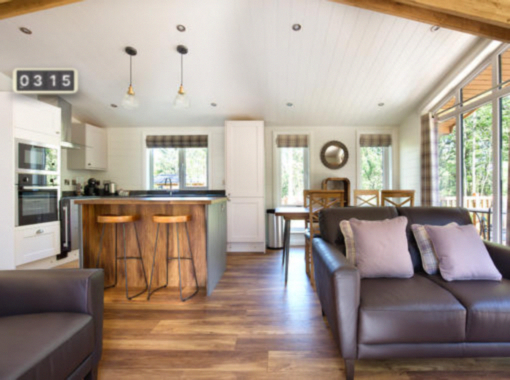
3:15
